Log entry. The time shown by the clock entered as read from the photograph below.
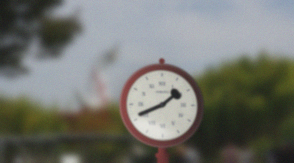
1:41
